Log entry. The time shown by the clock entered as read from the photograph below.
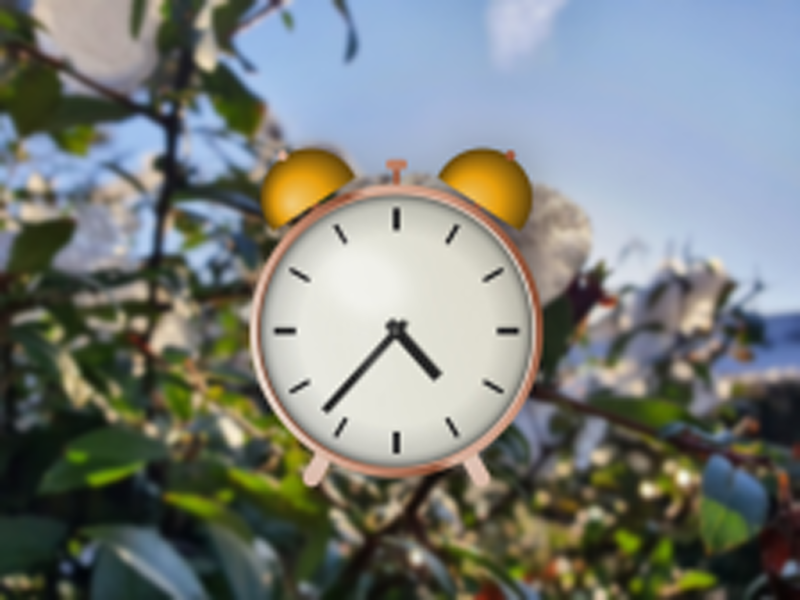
4:37
